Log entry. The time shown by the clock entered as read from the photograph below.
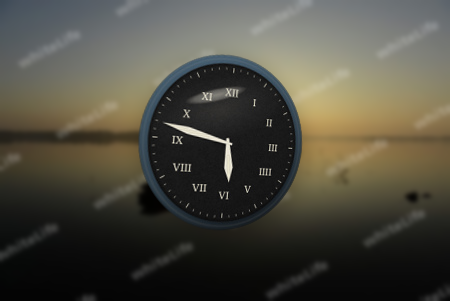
5:47
